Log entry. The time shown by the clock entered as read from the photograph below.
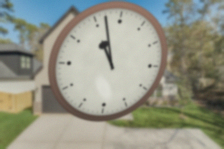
10:57
